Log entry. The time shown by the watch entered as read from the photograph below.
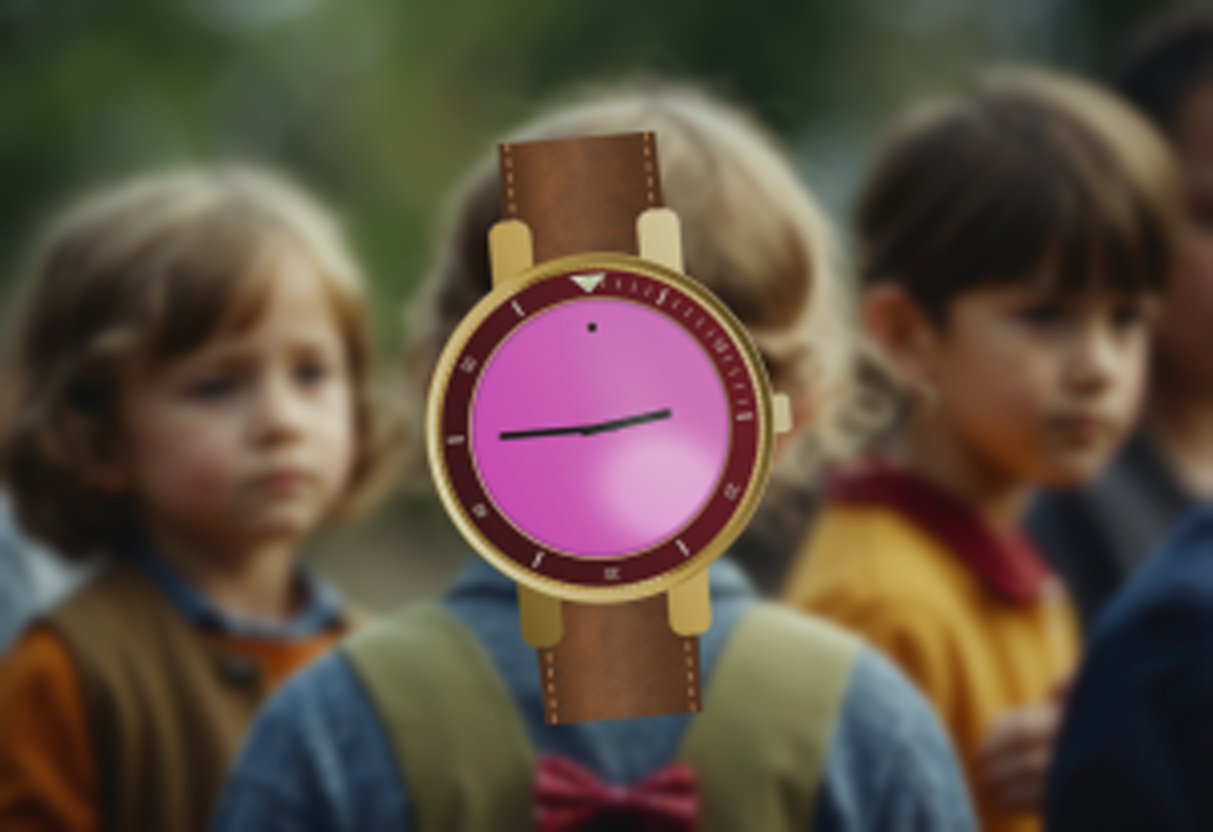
2:45
